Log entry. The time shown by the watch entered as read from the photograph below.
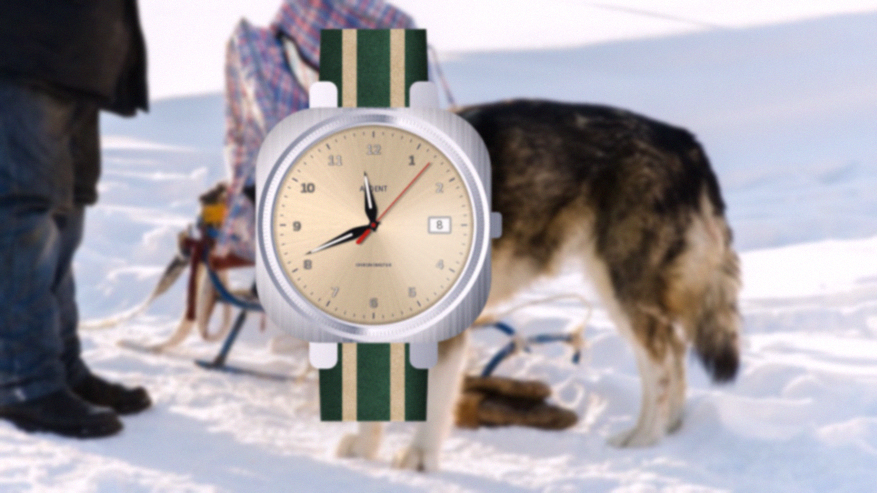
11:41:07
